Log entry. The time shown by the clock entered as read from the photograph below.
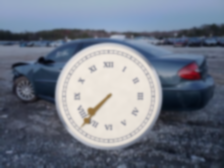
7:37
